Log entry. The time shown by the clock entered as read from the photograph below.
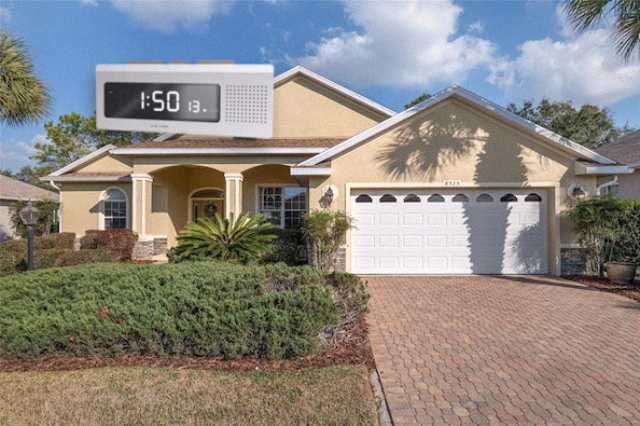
1:50:13
